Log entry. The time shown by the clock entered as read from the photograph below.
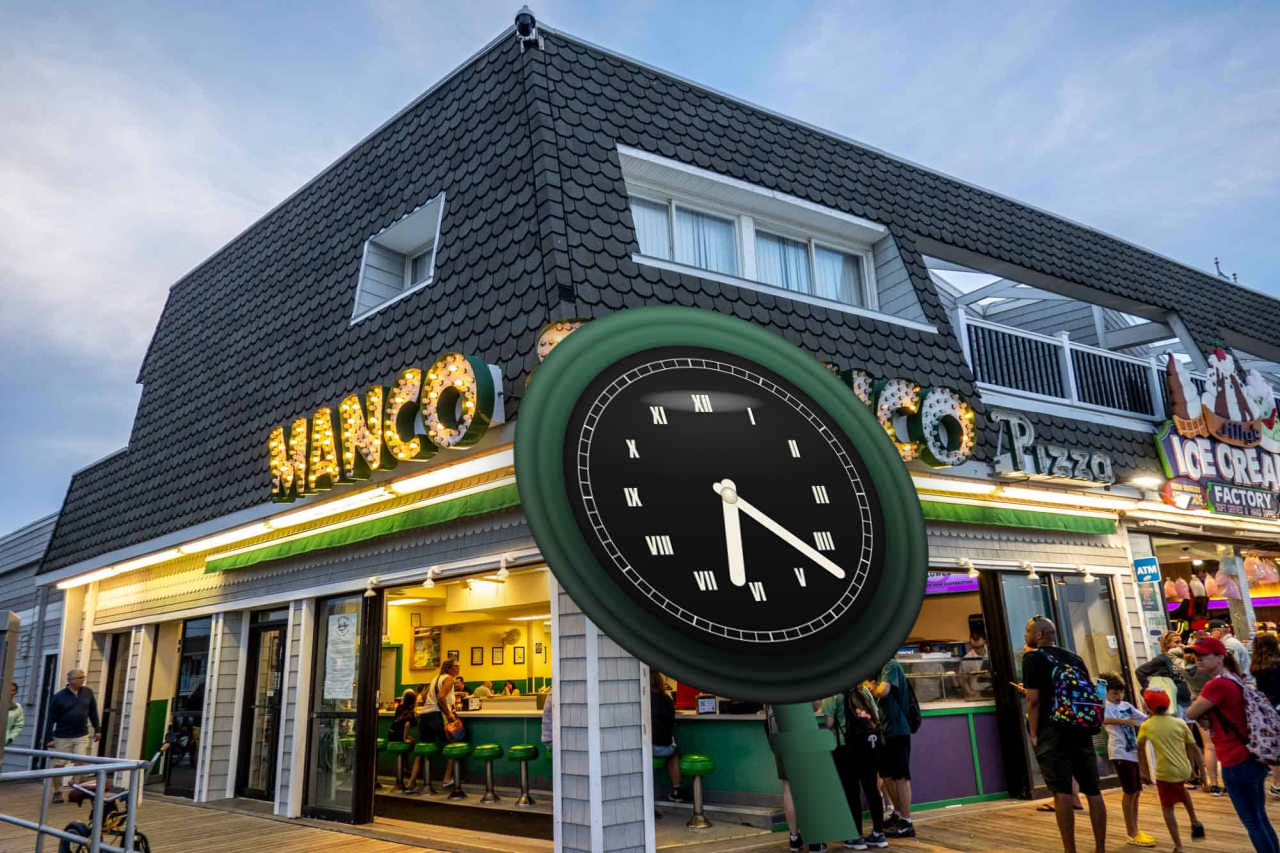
6:22
